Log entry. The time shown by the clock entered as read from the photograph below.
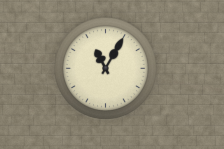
11:05
